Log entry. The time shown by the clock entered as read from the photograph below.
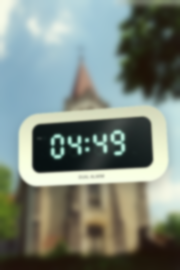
4:49
